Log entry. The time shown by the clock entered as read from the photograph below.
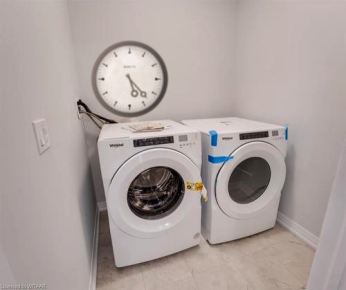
5:23
